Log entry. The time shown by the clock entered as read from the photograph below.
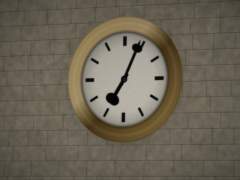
7:04
